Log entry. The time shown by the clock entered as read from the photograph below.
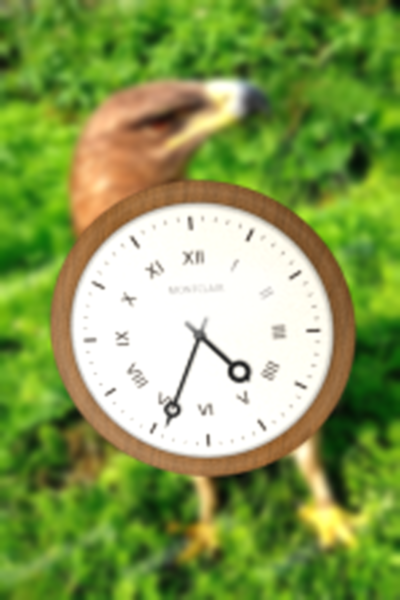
4:34
